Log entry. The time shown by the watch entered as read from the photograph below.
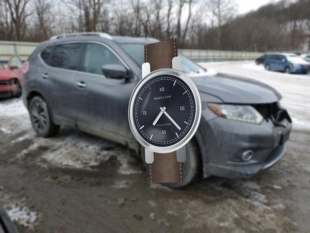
7:23
